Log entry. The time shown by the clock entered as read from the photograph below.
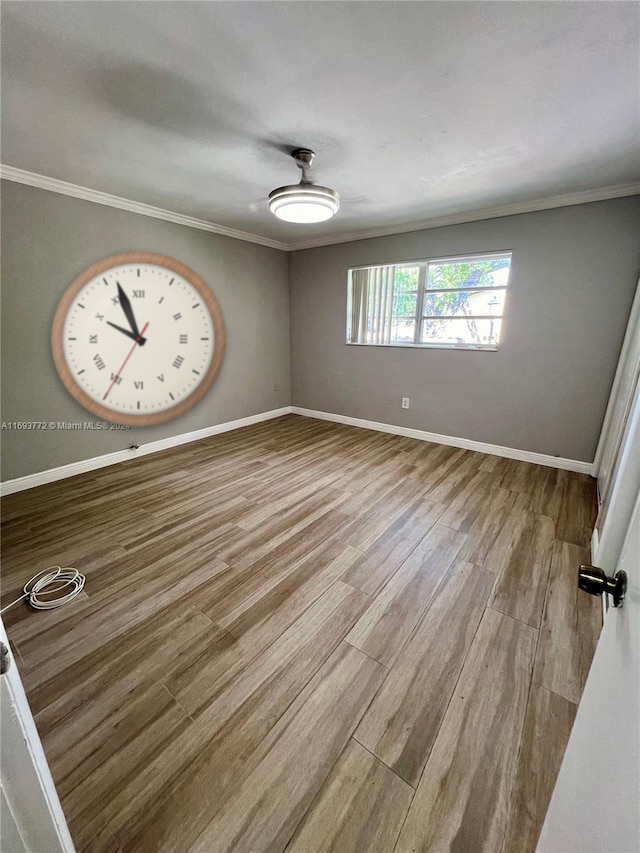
9:56:35
